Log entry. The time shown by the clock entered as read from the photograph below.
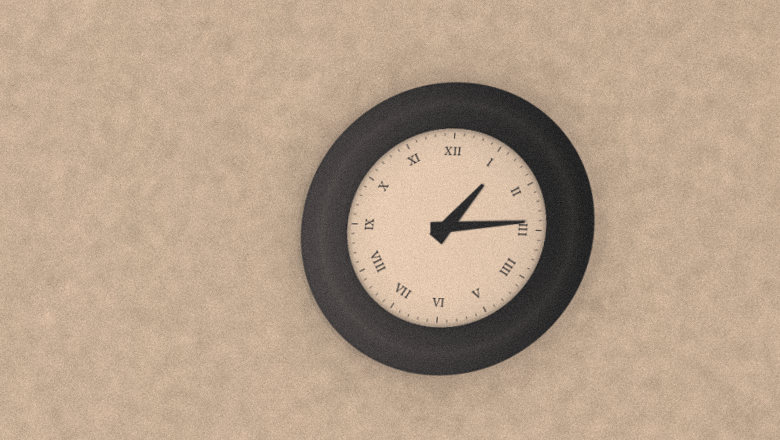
1:14
